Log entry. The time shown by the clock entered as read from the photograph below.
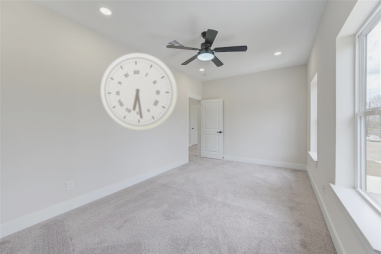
6:29
